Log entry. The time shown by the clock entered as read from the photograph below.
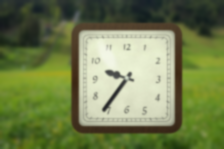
9:36
